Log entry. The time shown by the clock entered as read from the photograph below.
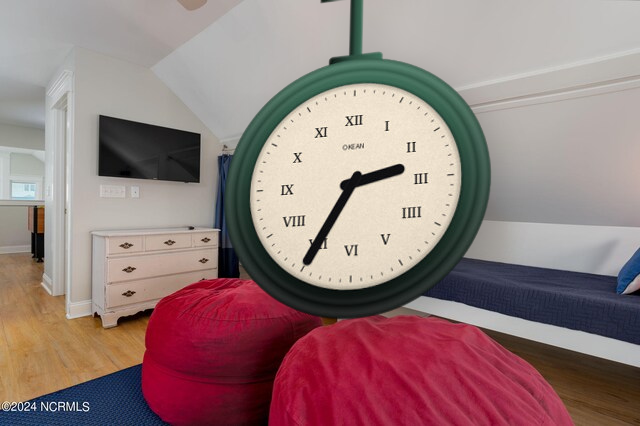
2:35
